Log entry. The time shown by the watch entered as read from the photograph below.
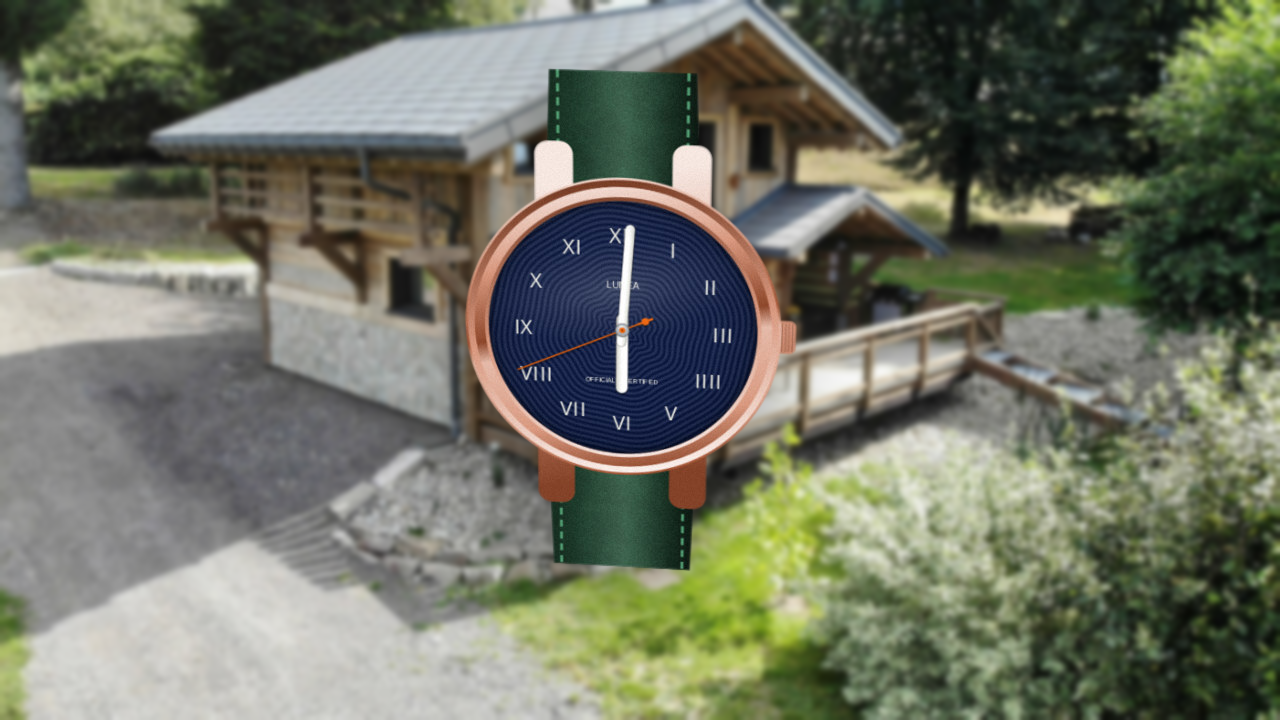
6:00:41
